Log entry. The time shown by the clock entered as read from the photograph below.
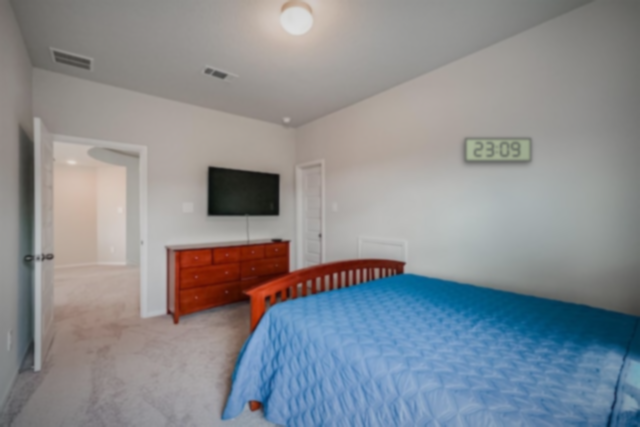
23:09
